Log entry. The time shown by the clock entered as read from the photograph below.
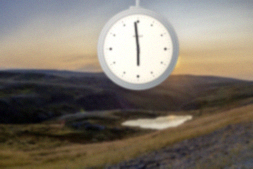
5:59
